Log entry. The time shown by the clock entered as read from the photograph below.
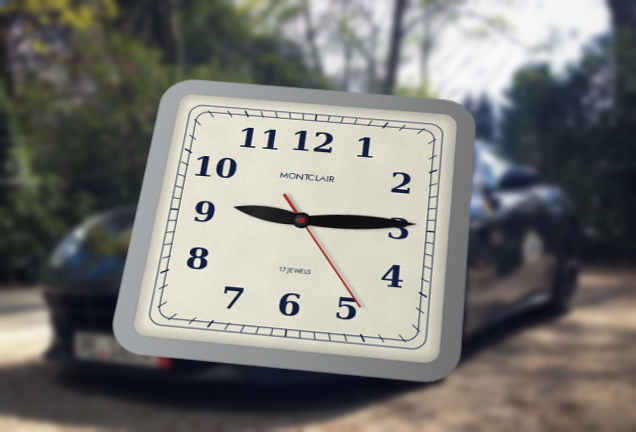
9:14:24
